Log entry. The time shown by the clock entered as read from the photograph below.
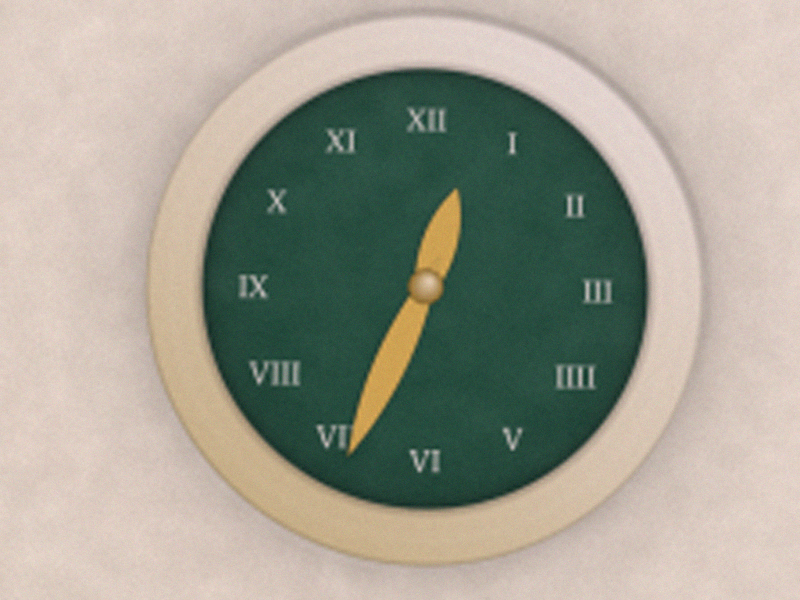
12:34
